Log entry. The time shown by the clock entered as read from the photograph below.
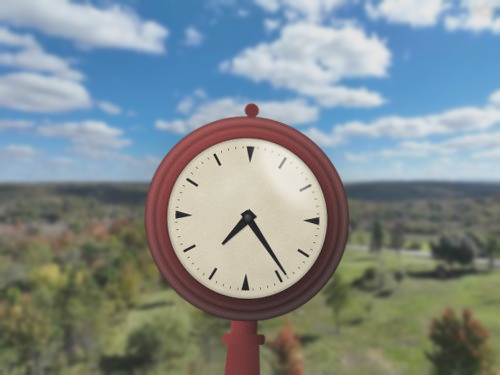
7:24
